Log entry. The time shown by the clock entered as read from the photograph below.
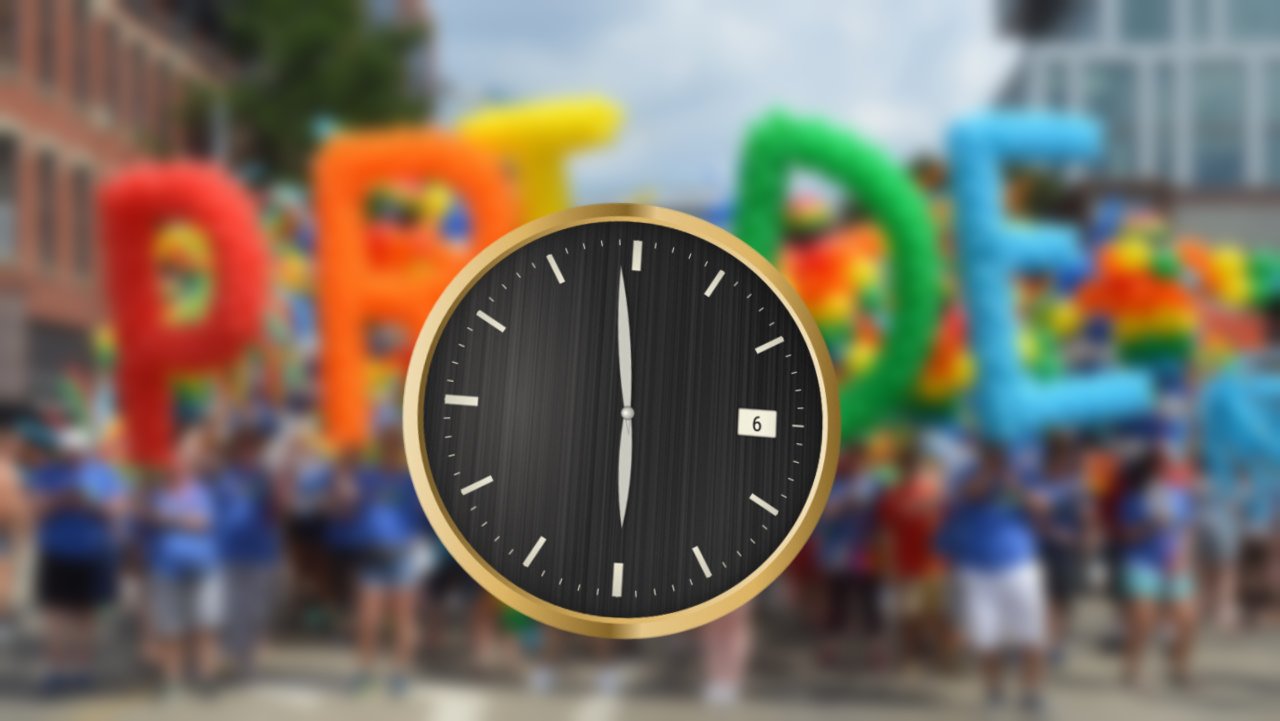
5:59
